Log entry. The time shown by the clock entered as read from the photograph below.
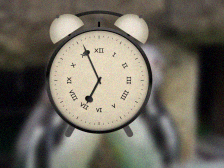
6:56
